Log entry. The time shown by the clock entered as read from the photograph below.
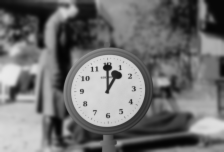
1:00
